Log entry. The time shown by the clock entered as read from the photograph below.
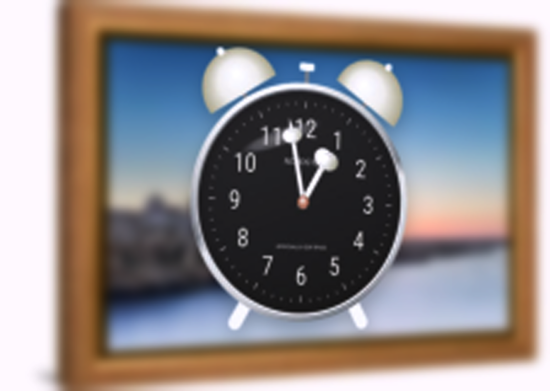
12:58
